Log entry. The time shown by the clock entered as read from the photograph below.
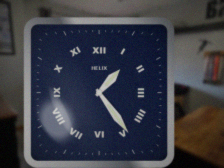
1:24
